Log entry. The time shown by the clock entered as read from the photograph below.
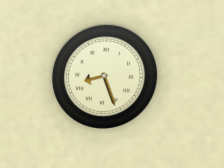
8:26
